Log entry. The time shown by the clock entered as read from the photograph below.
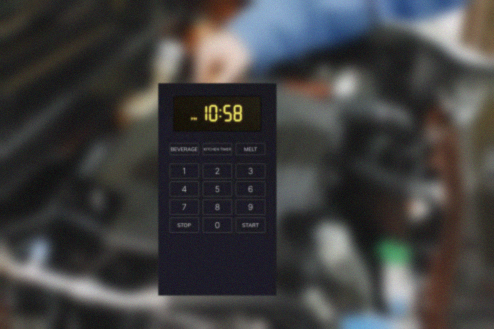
10:58
